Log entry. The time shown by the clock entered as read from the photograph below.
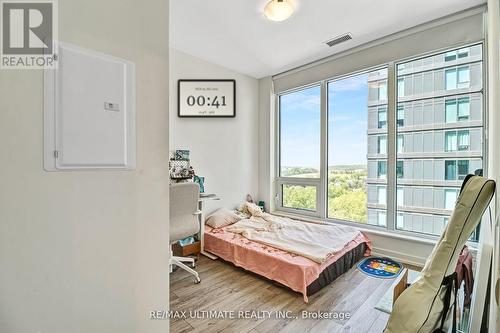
0:41
